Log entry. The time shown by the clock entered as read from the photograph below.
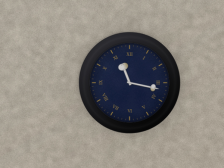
11:17
